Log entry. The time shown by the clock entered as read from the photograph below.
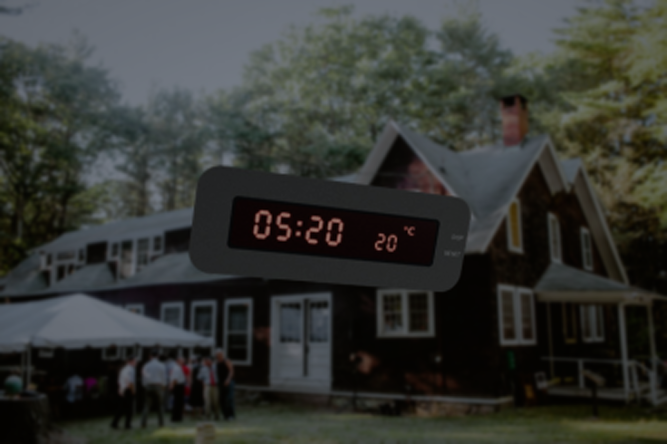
5:20
